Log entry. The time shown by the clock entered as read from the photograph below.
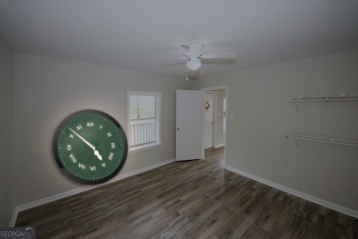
4:52
